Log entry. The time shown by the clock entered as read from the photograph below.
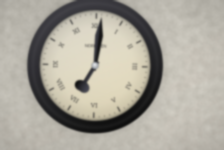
7:01
